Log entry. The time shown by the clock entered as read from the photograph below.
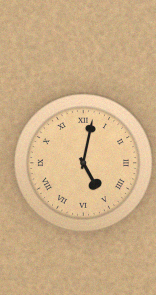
5:02
